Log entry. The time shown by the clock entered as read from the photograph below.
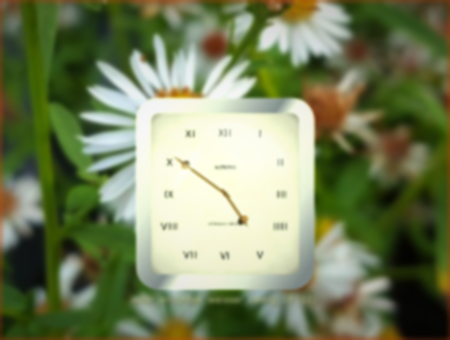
4:51
